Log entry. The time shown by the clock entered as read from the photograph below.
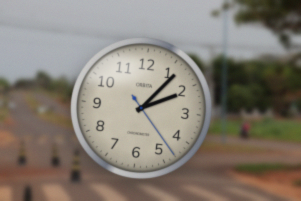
2:06:23
